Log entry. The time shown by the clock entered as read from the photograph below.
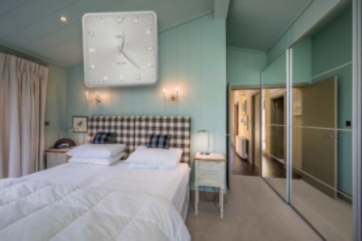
12:23
